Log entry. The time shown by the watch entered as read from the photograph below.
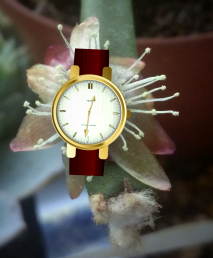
12:31
